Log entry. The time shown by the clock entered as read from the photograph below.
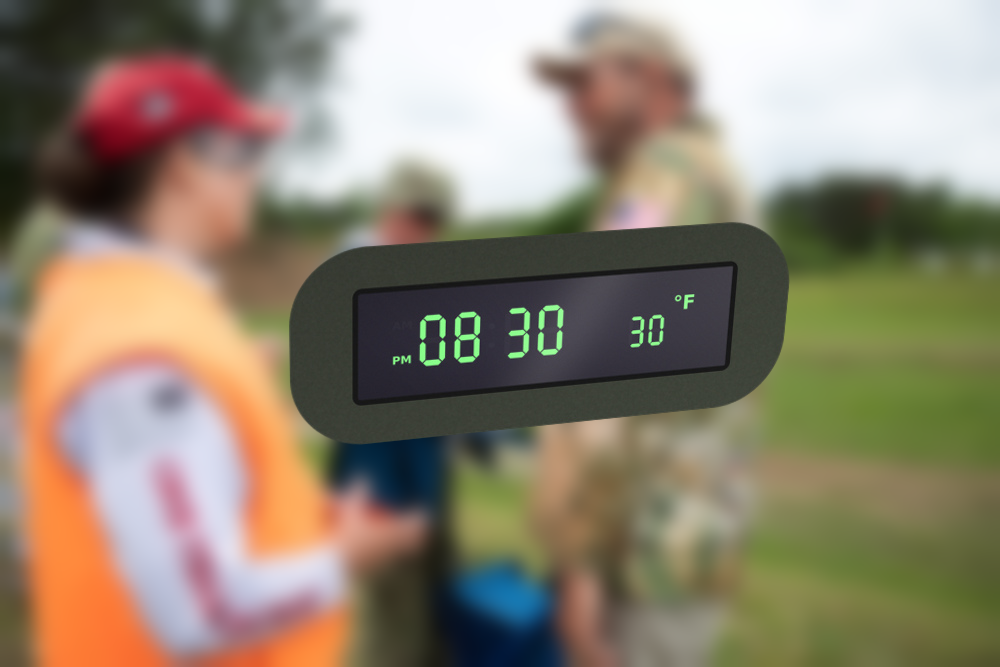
8:30
